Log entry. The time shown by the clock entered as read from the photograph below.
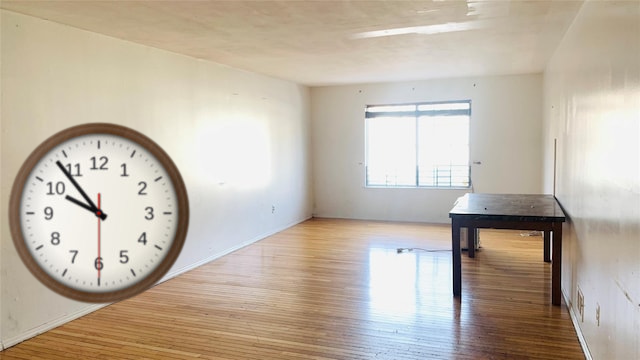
9:53:30
